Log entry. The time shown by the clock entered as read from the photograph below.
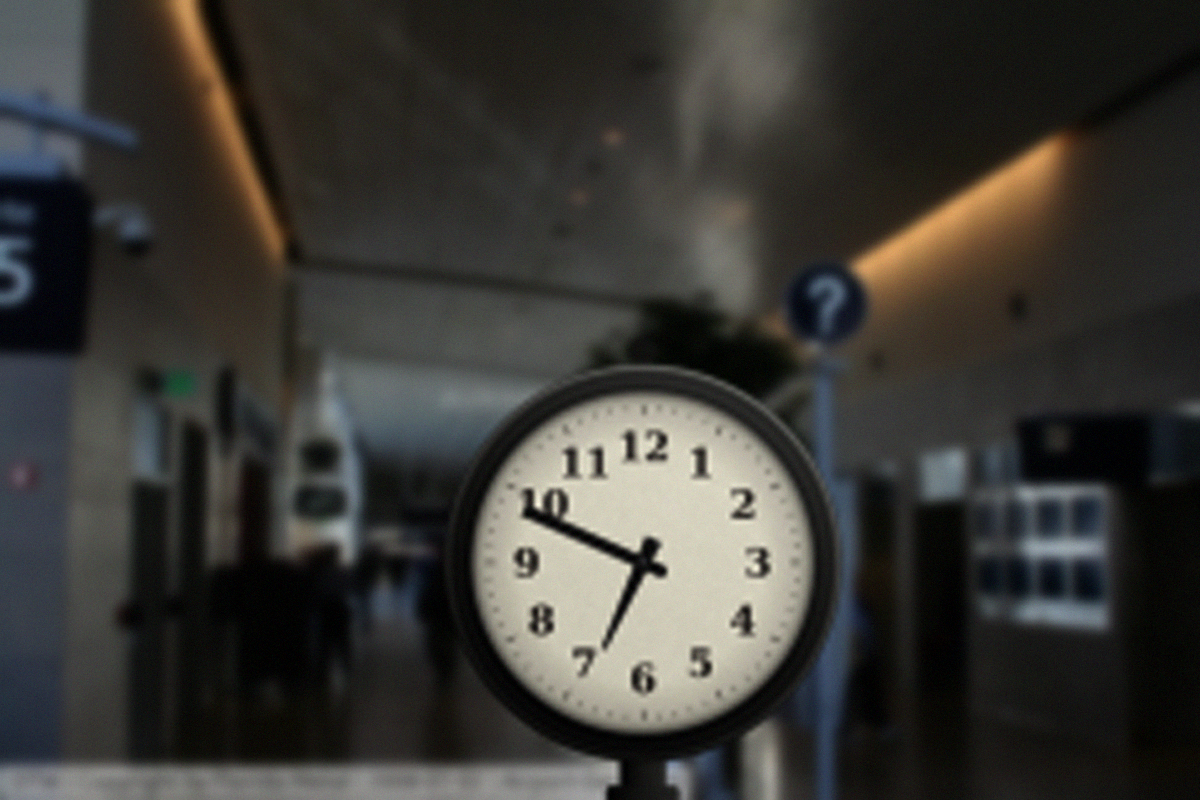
6:49
